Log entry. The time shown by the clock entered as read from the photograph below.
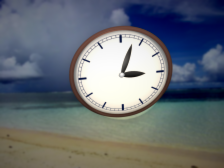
3:03
